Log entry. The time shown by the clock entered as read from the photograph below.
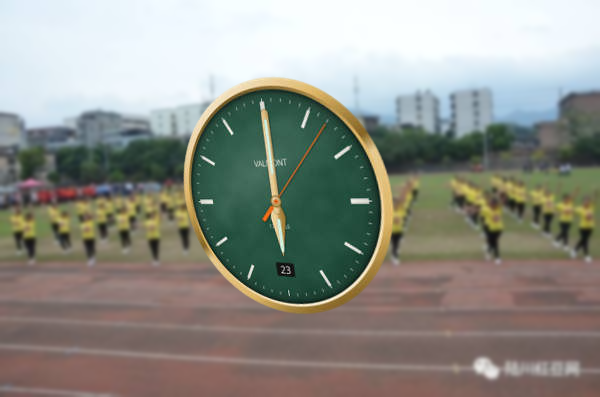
6:00:07
